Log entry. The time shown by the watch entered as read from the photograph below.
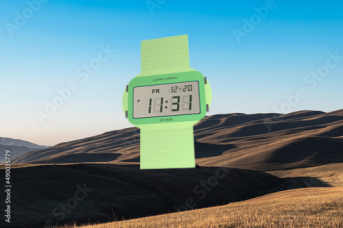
11:31
